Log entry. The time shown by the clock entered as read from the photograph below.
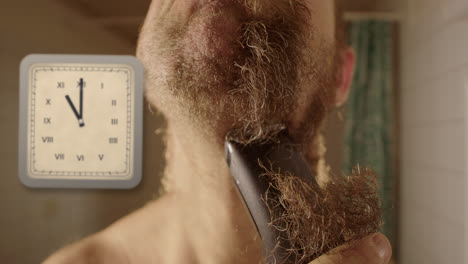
11:00
